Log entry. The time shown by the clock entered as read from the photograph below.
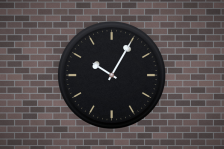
10:05
